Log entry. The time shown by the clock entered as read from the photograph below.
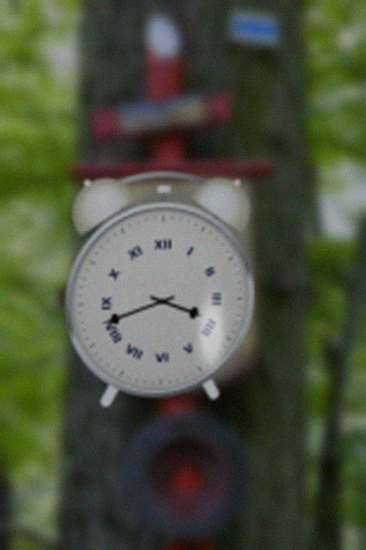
3:42
